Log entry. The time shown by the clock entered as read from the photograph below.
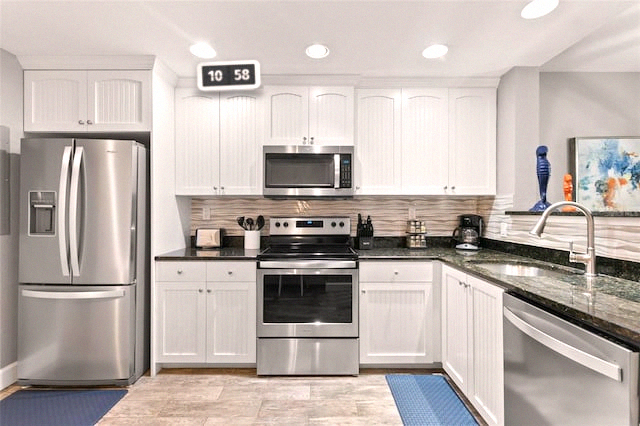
10:58
